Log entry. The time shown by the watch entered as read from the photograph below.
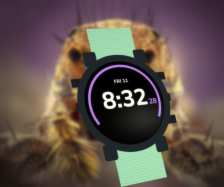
8:32
